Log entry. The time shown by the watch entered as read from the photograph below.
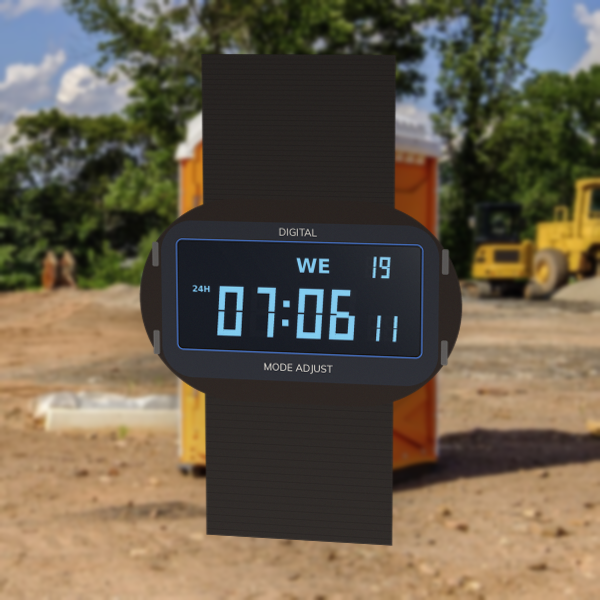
7:06:11
